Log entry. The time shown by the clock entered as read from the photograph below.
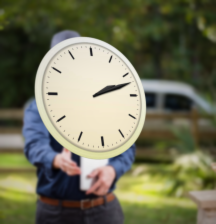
2:12
